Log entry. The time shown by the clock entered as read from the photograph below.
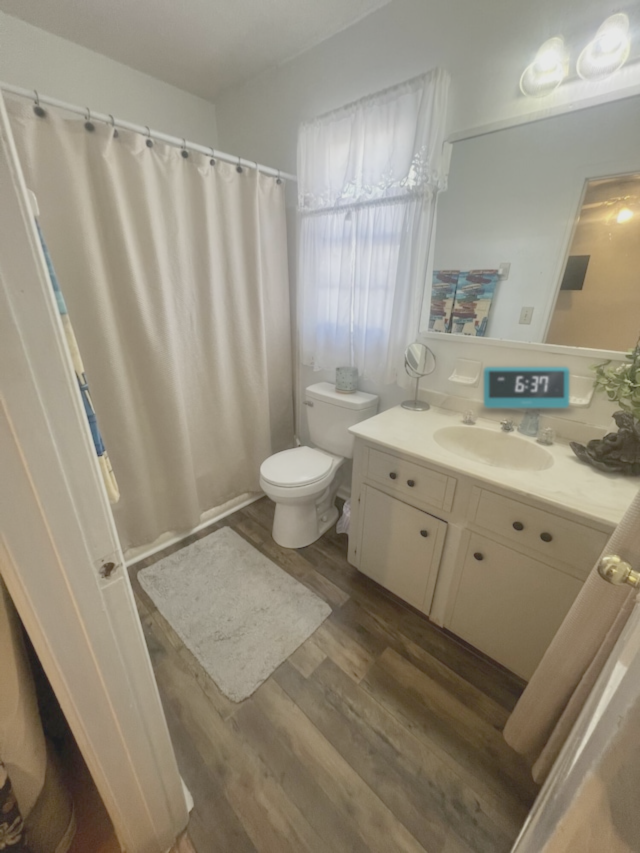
6:37
